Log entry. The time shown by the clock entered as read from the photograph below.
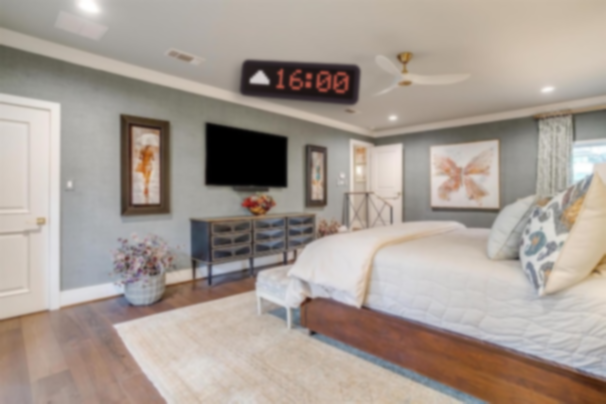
16:00
